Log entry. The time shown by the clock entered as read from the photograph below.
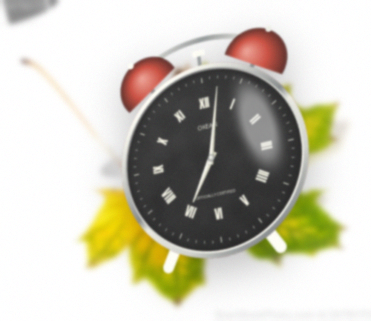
7:02
